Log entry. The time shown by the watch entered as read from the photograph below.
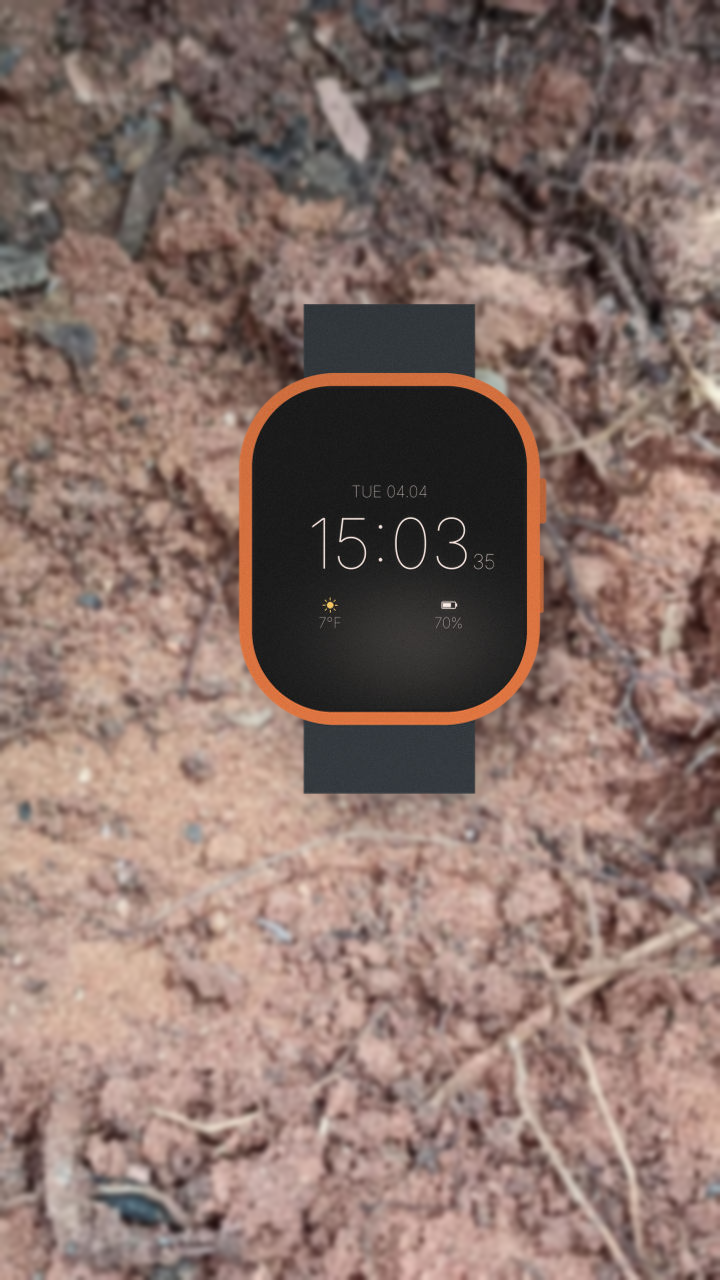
15:03:35
